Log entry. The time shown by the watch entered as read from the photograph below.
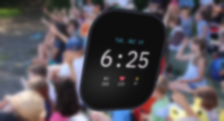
6:25
